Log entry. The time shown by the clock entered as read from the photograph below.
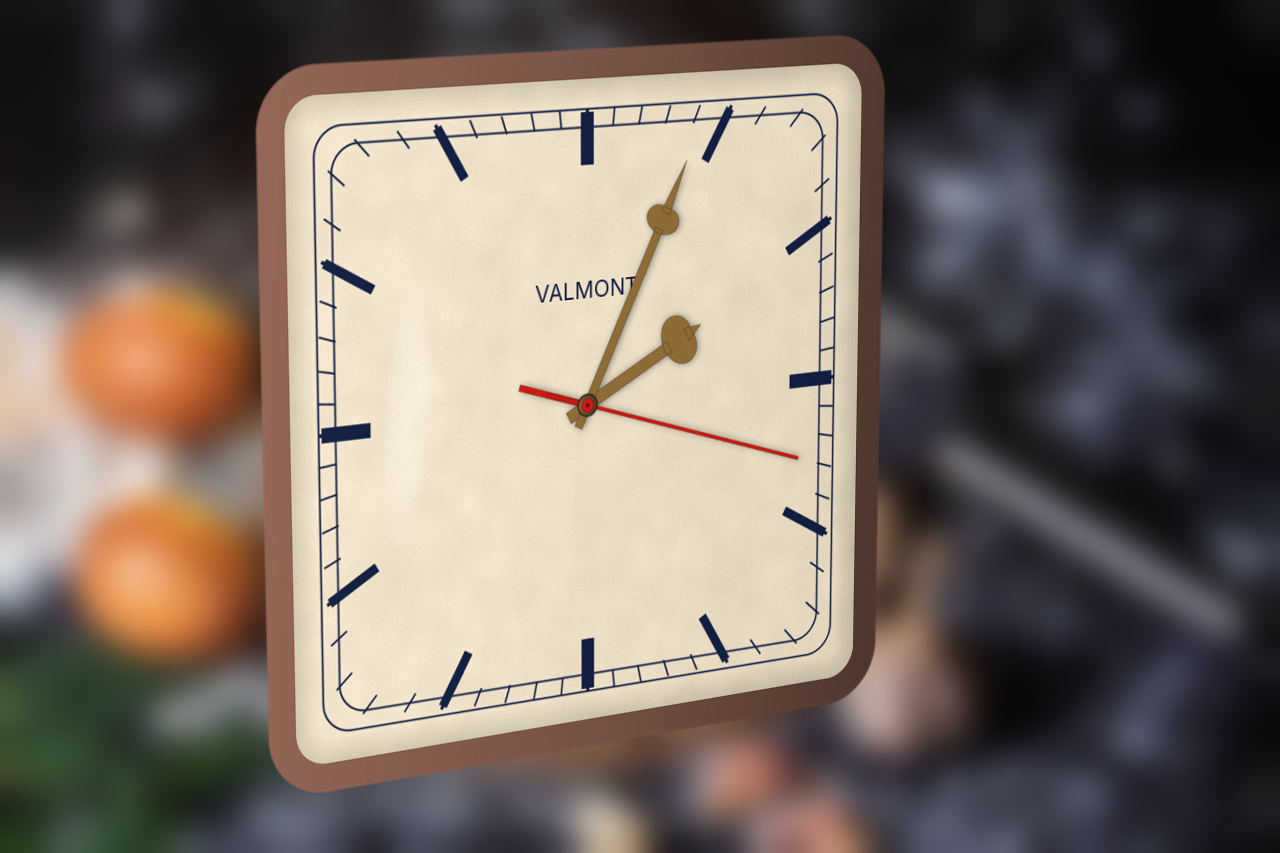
2:04:18
